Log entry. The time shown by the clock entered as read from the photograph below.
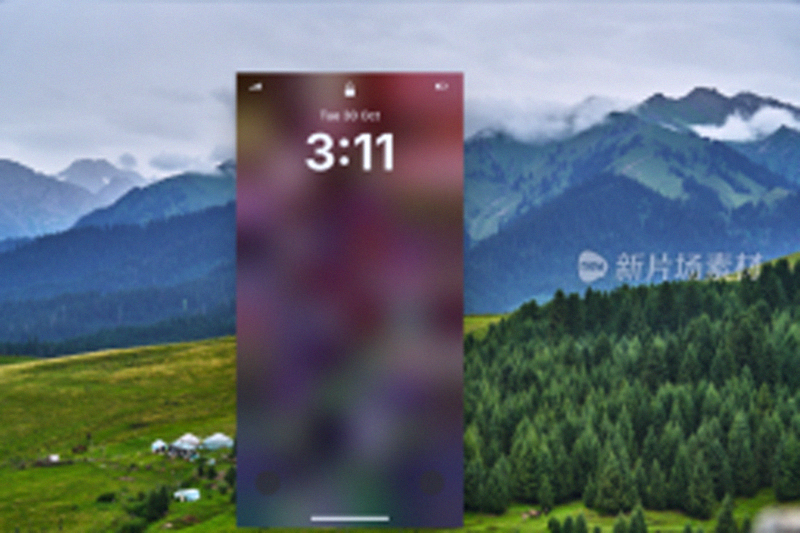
3:11
